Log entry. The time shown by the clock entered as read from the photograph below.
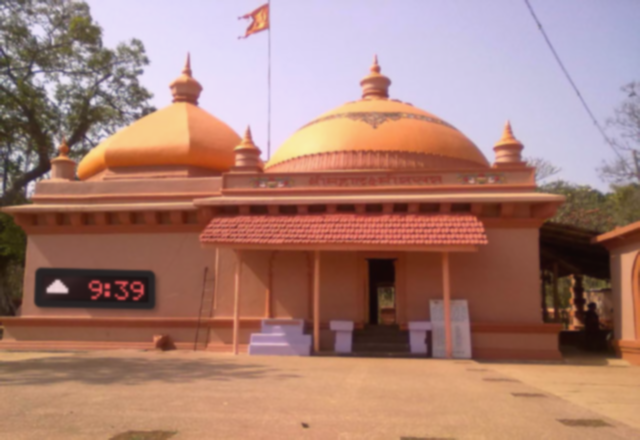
9:39
